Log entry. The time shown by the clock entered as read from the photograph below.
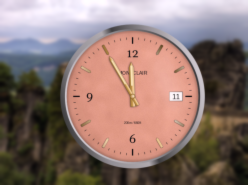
11:55
